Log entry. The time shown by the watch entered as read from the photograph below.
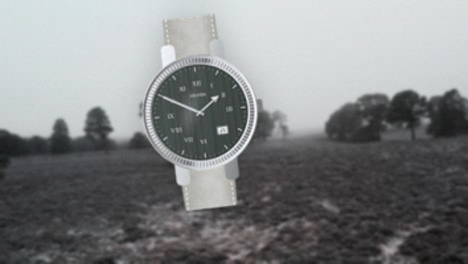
1:50
